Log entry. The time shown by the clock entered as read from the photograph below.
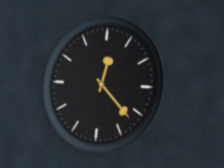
12:22
